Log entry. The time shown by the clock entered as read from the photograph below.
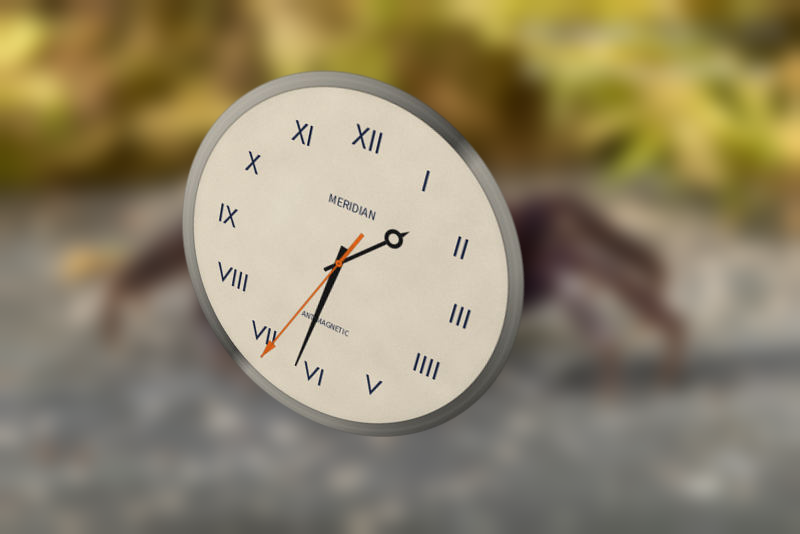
1:31:34
